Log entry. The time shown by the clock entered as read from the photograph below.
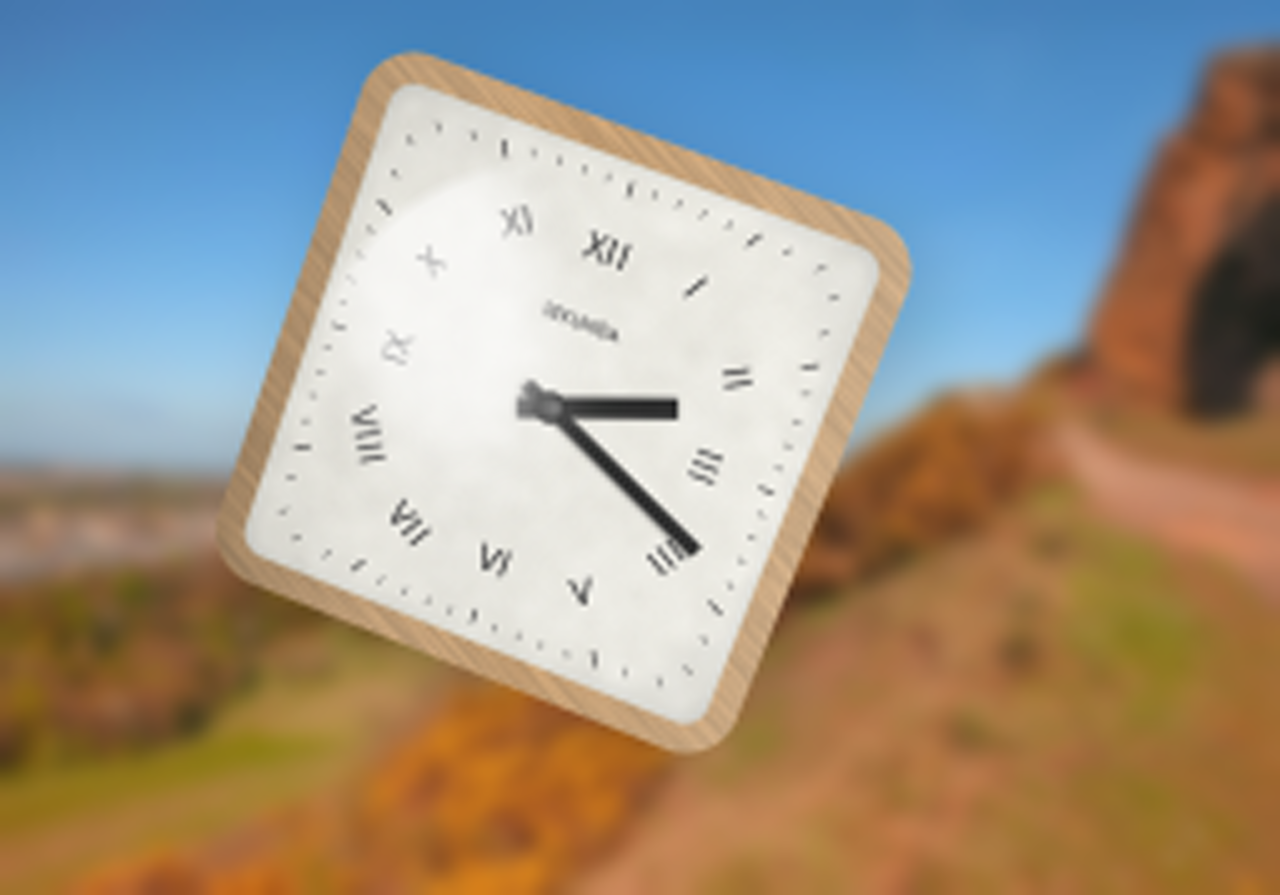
2:19
